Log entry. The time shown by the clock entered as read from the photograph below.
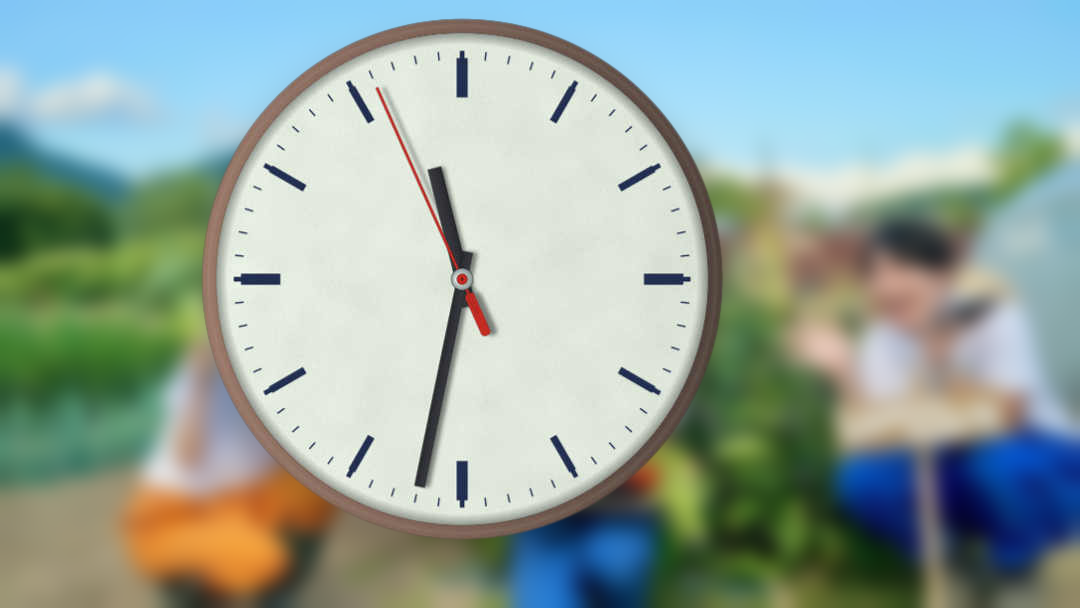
11:31:56
